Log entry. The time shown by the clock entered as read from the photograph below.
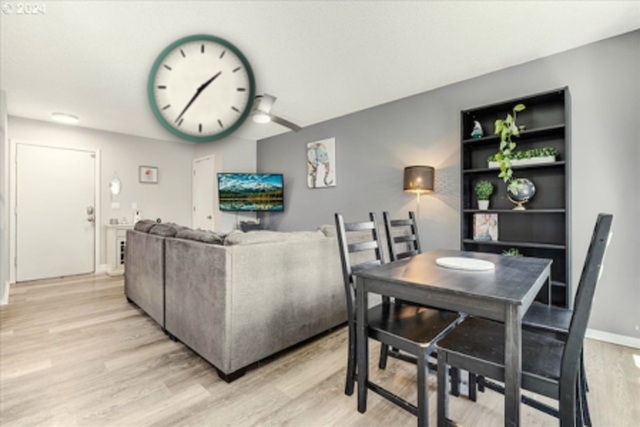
1:36
